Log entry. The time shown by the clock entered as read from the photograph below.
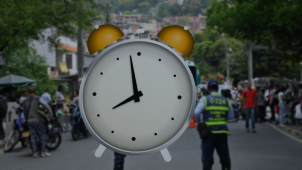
7:58
